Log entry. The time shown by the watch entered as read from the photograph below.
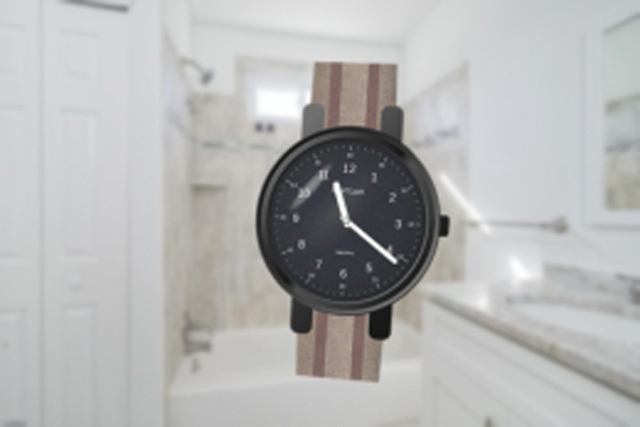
11:21
